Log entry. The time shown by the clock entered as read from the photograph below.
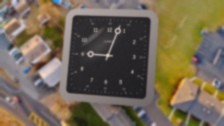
9:03
